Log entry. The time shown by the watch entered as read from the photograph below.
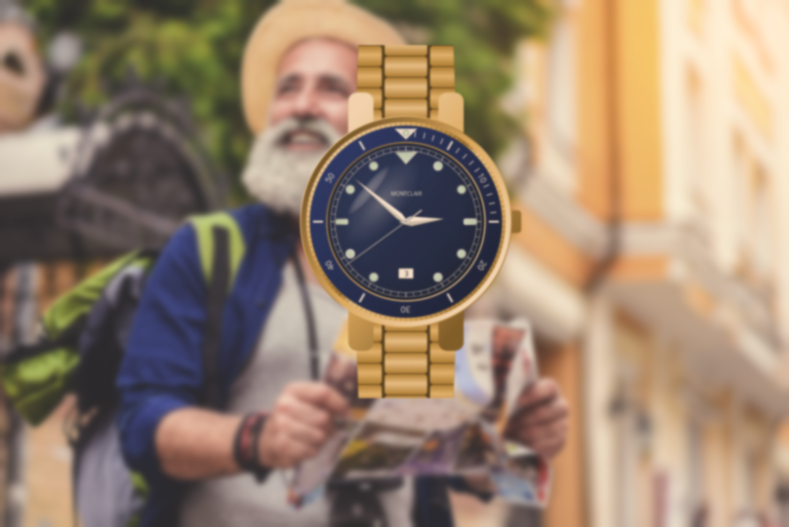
2:51:39
